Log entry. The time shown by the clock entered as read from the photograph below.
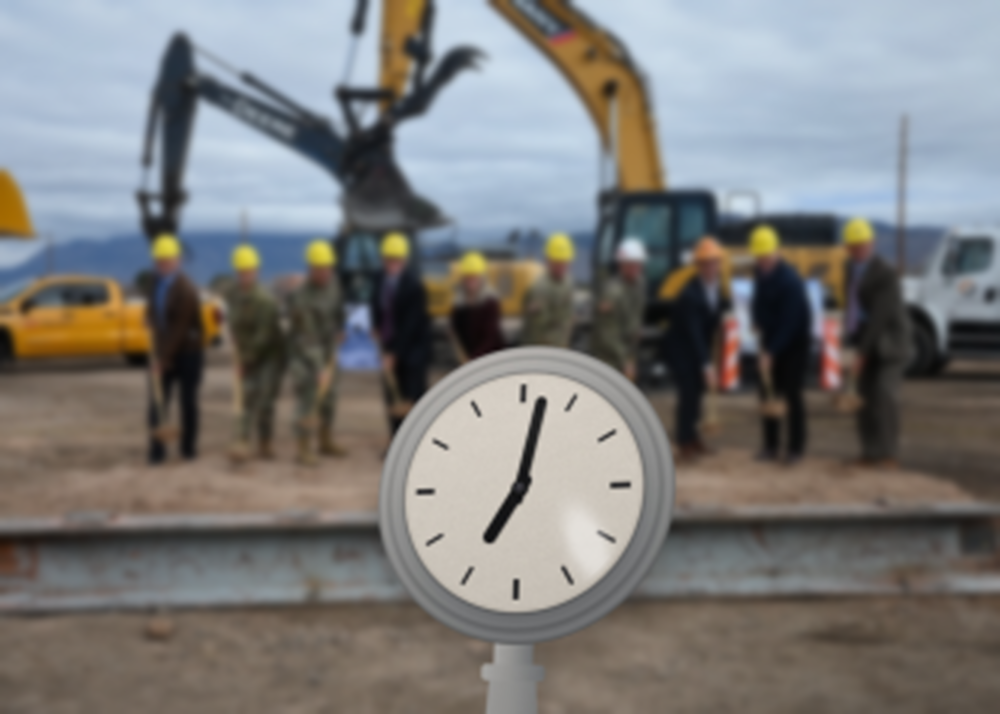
7:02
